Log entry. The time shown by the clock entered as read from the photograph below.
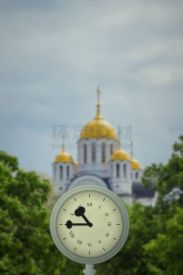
10:45
